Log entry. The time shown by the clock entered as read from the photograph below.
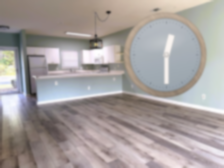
12:30
